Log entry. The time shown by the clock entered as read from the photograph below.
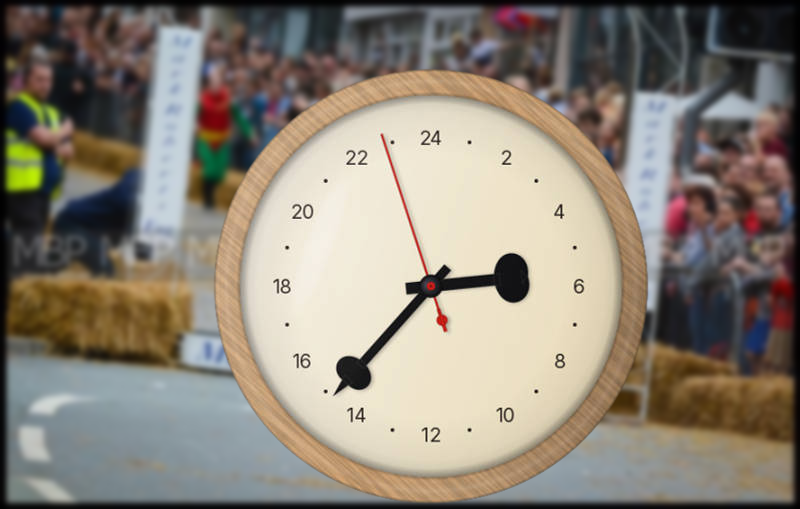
5:36:57
